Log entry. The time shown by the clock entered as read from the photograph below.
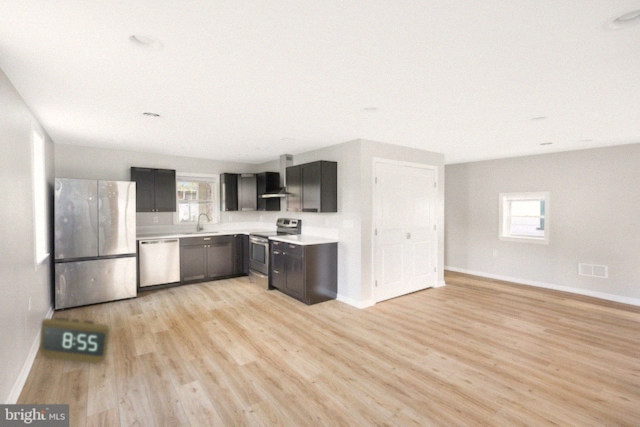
8:55
